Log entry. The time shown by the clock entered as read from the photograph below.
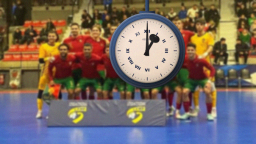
1:00
